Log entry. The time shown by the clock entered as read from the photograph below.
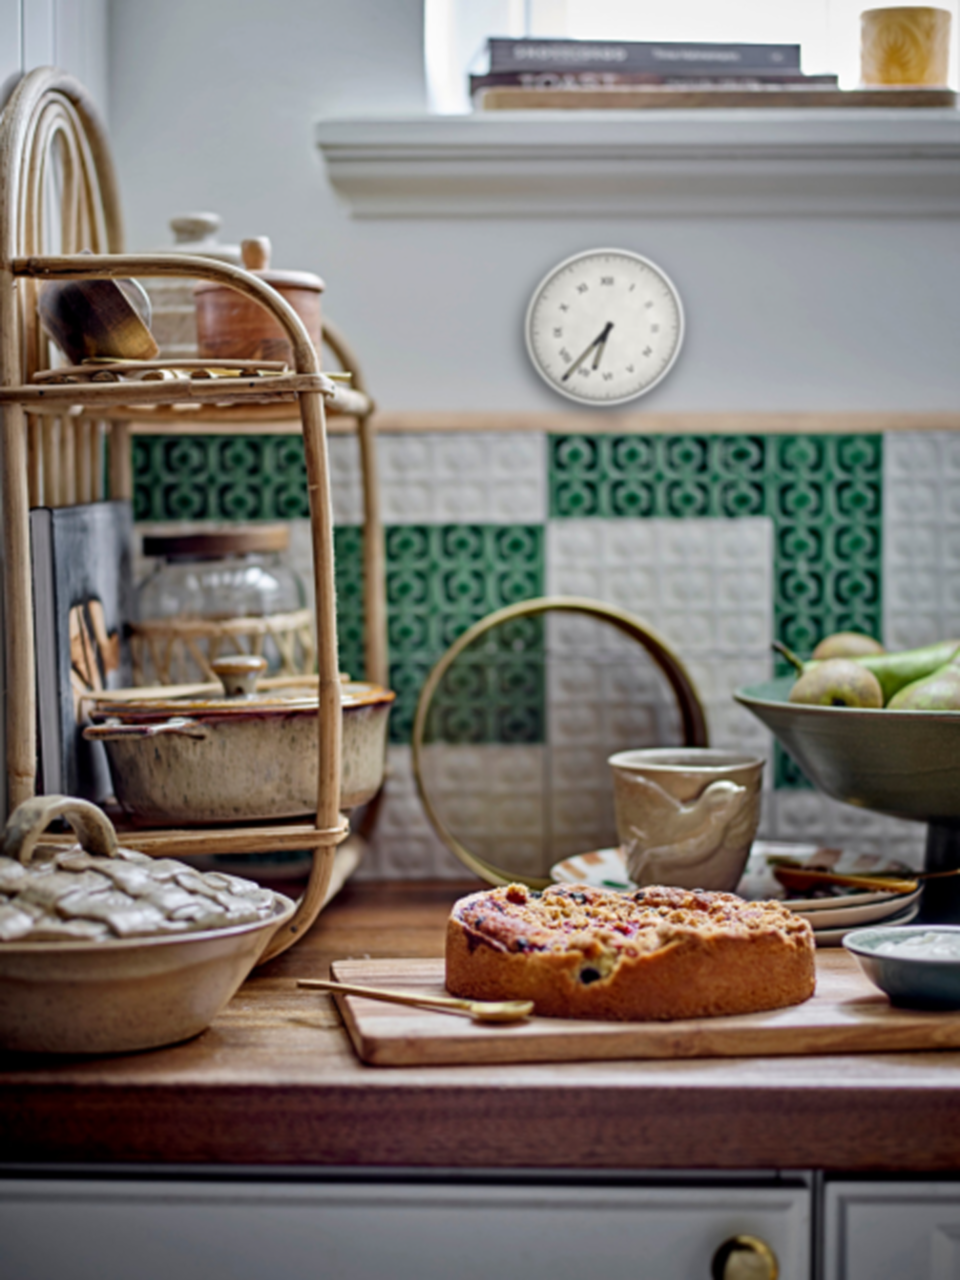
6:37
